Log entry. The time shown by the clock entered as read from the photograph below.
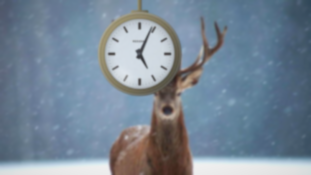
5:04
